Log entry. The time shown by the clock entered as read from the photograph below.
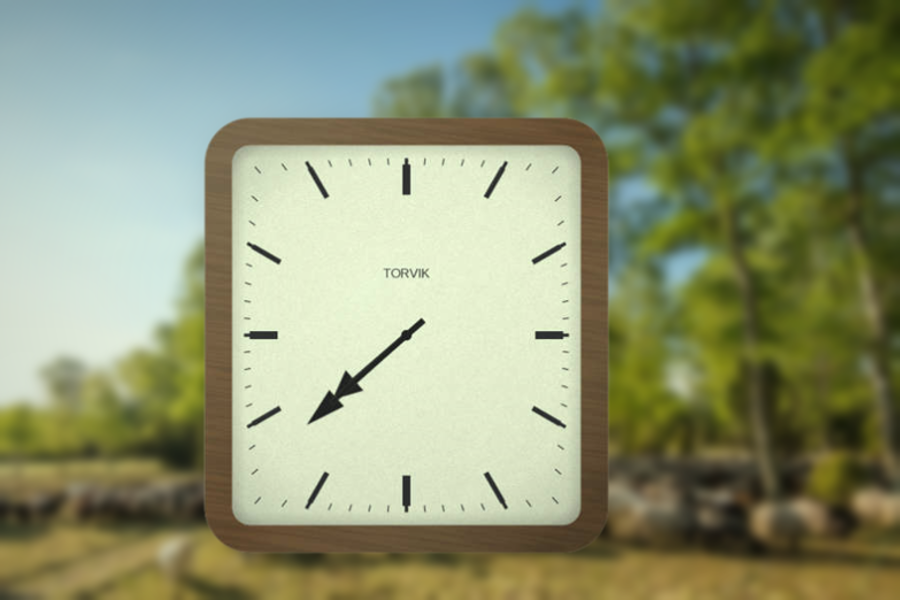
7:38
